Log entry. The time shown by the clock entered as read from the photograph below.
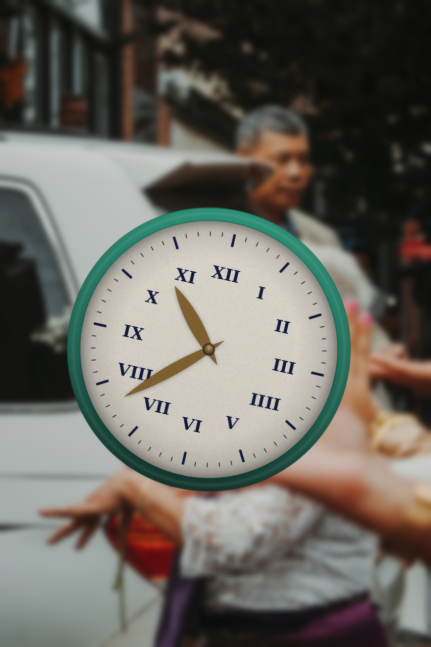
10:38
